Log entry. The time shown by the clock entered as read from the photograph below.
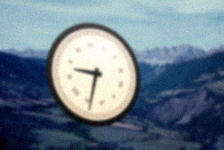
9:34
